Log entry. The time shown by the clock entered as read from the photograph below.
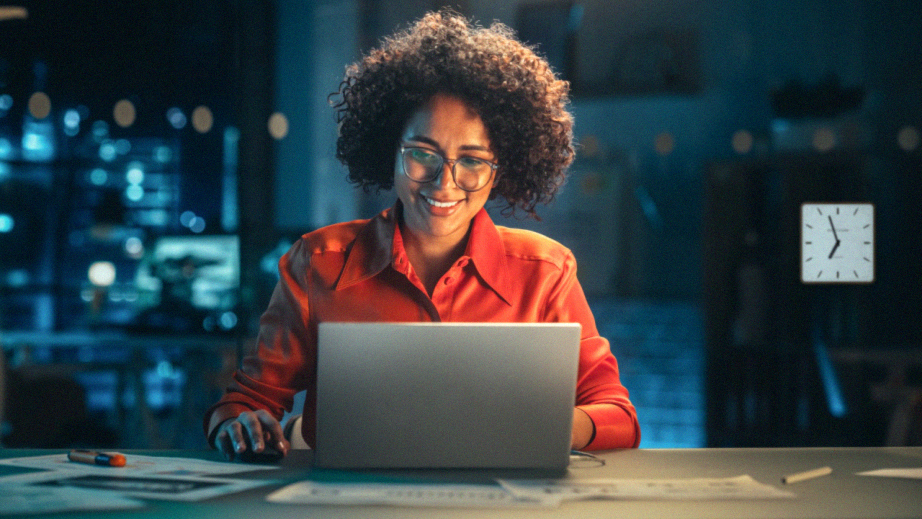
6:57
